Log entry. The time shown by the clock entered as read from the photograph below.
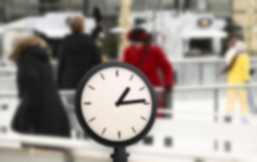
1:14
